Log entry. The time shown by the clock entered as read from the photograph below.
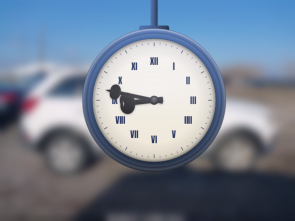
8:47
